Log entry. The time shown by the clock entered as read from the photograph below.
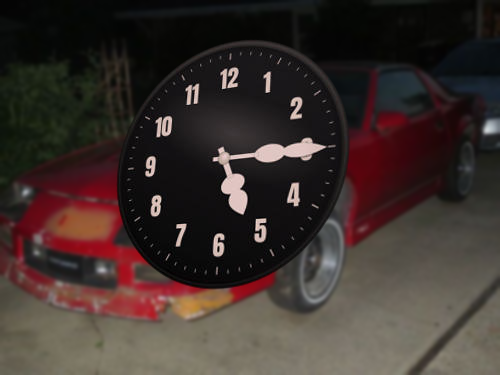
5:15
